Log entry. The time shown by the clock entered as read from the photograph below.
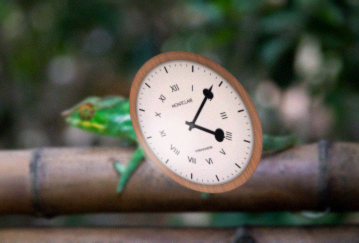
4:09
